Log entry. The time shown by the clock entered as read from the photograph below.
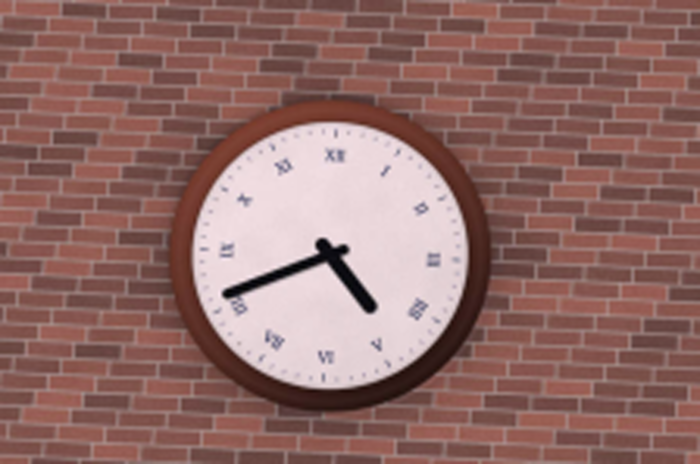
4:41
